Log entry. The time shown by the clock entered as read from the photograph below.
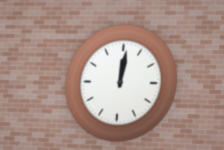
12:01
